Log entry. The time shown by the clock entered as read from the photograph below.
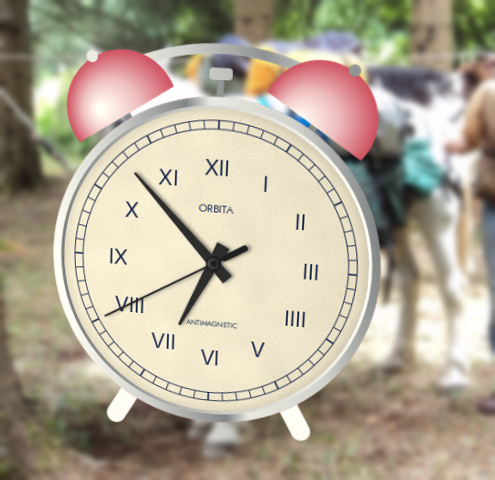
6:52:40
